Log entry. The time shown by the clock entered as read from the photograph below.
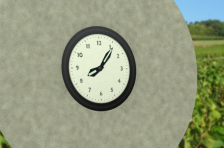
8:06
